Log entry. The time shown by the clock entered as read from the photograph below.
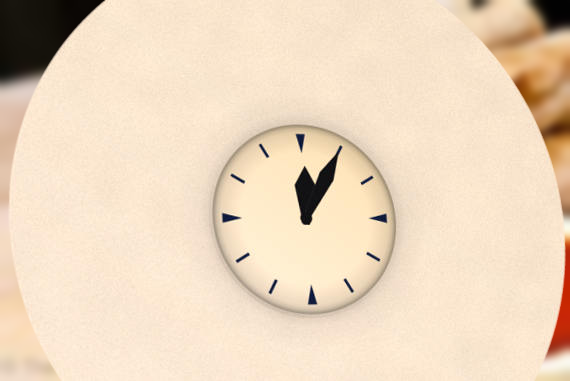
12:05
